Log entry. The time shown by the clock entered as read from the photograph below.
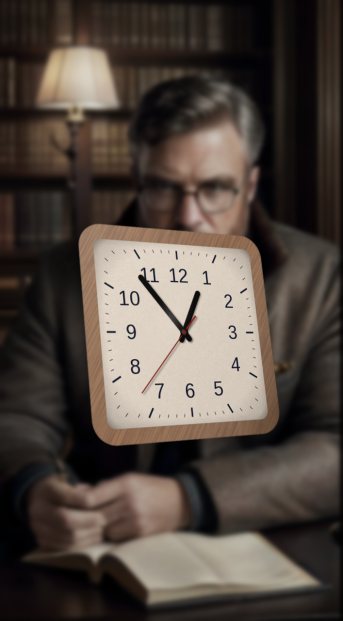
12:53:37
